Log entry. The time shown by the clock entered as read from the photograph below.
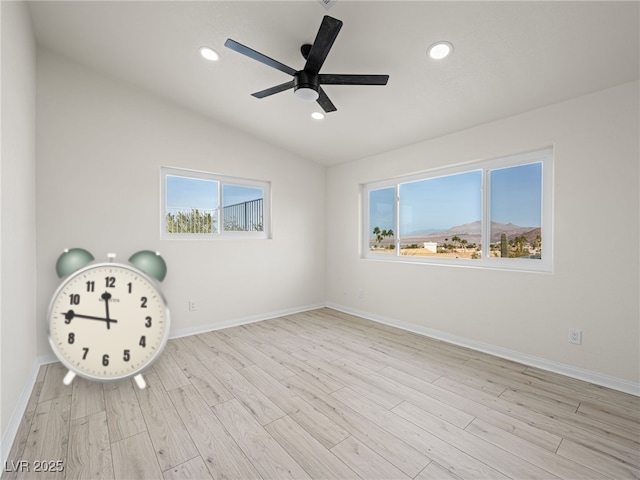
11:46
